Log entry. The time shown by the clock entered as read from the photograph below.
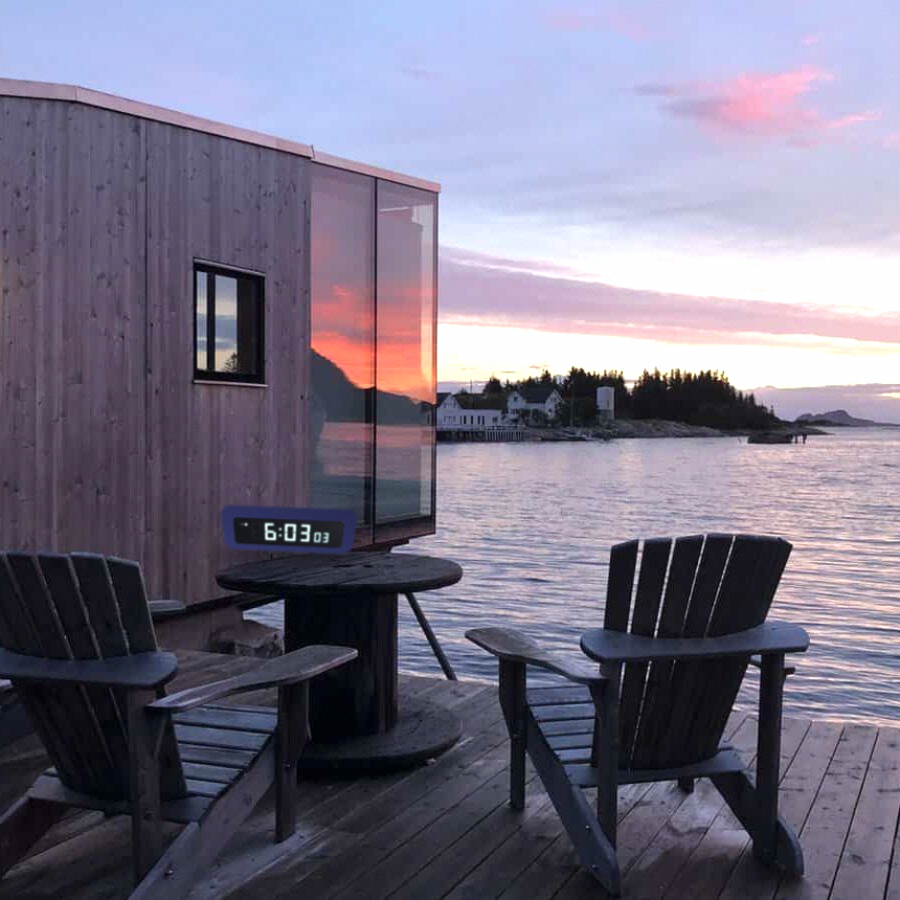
6:03
